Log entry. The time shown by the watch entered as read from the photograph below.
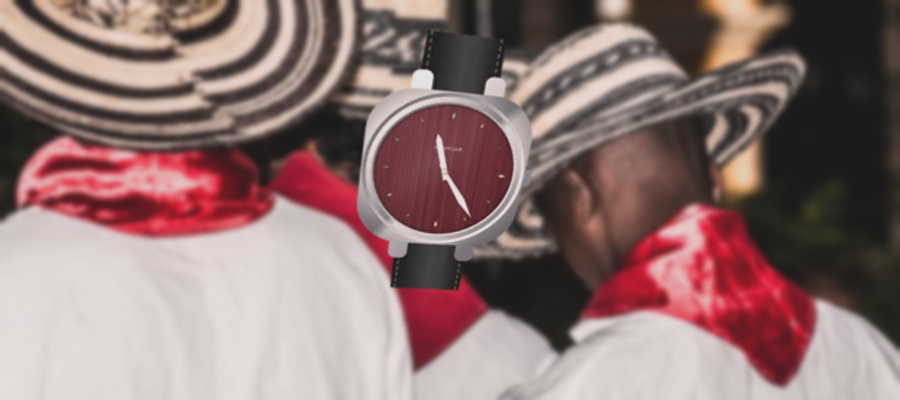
11:24
